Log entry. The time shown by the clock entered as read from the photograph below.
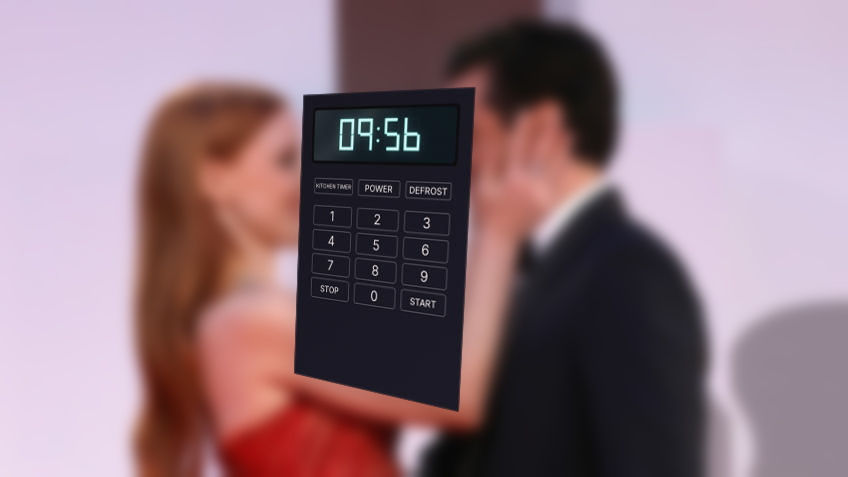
9:56
